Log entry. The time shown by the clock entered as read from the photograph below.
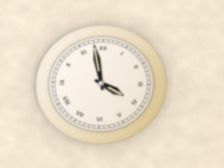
3:58
